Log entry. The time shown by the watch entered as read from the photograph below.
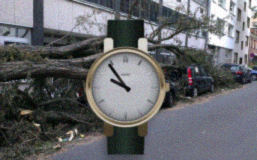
9:54
